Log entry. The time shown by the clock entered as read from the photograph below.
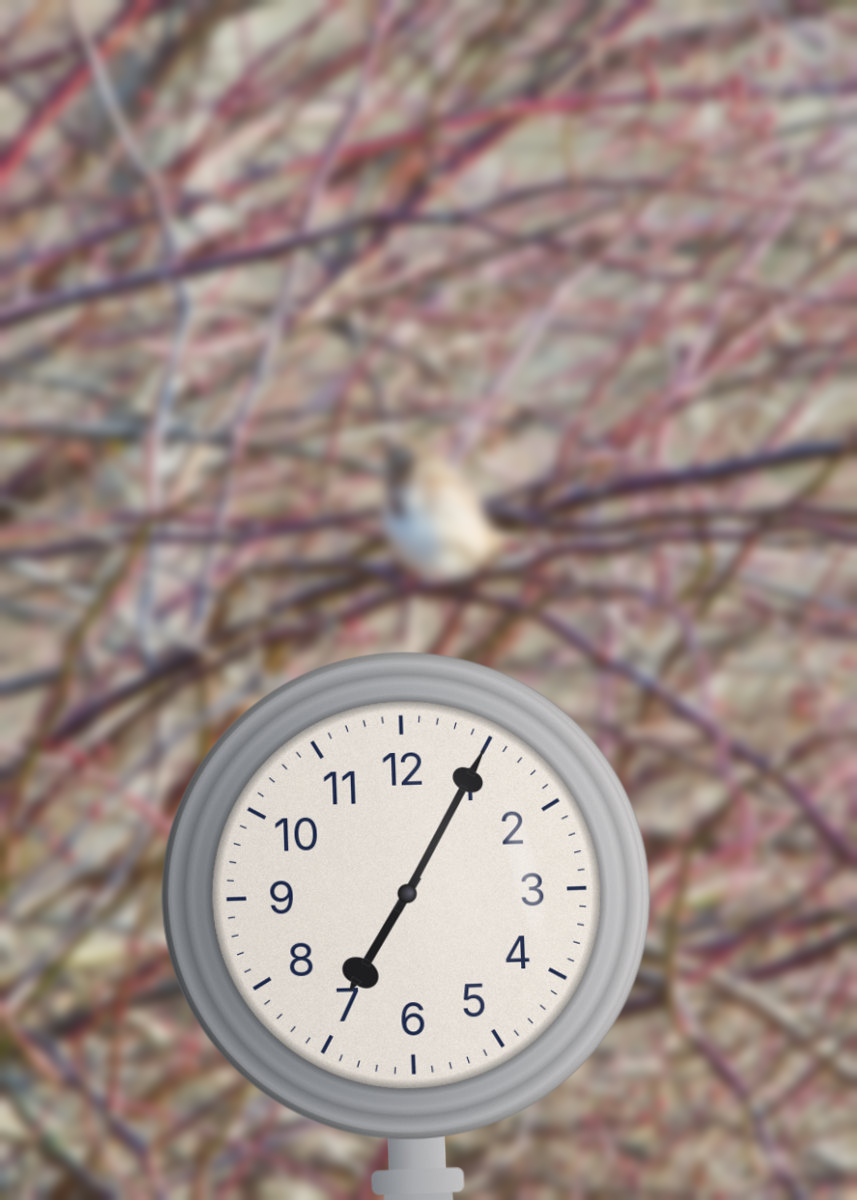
7:05
